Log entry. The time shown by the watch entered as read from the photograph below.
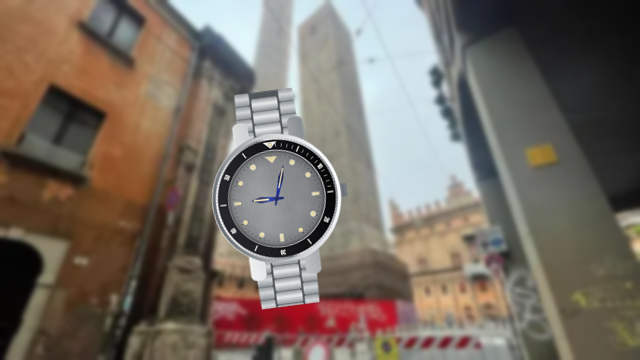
9:03
